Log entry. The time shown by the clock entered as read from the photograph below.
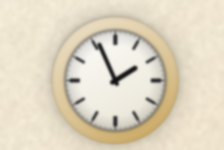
1:56
